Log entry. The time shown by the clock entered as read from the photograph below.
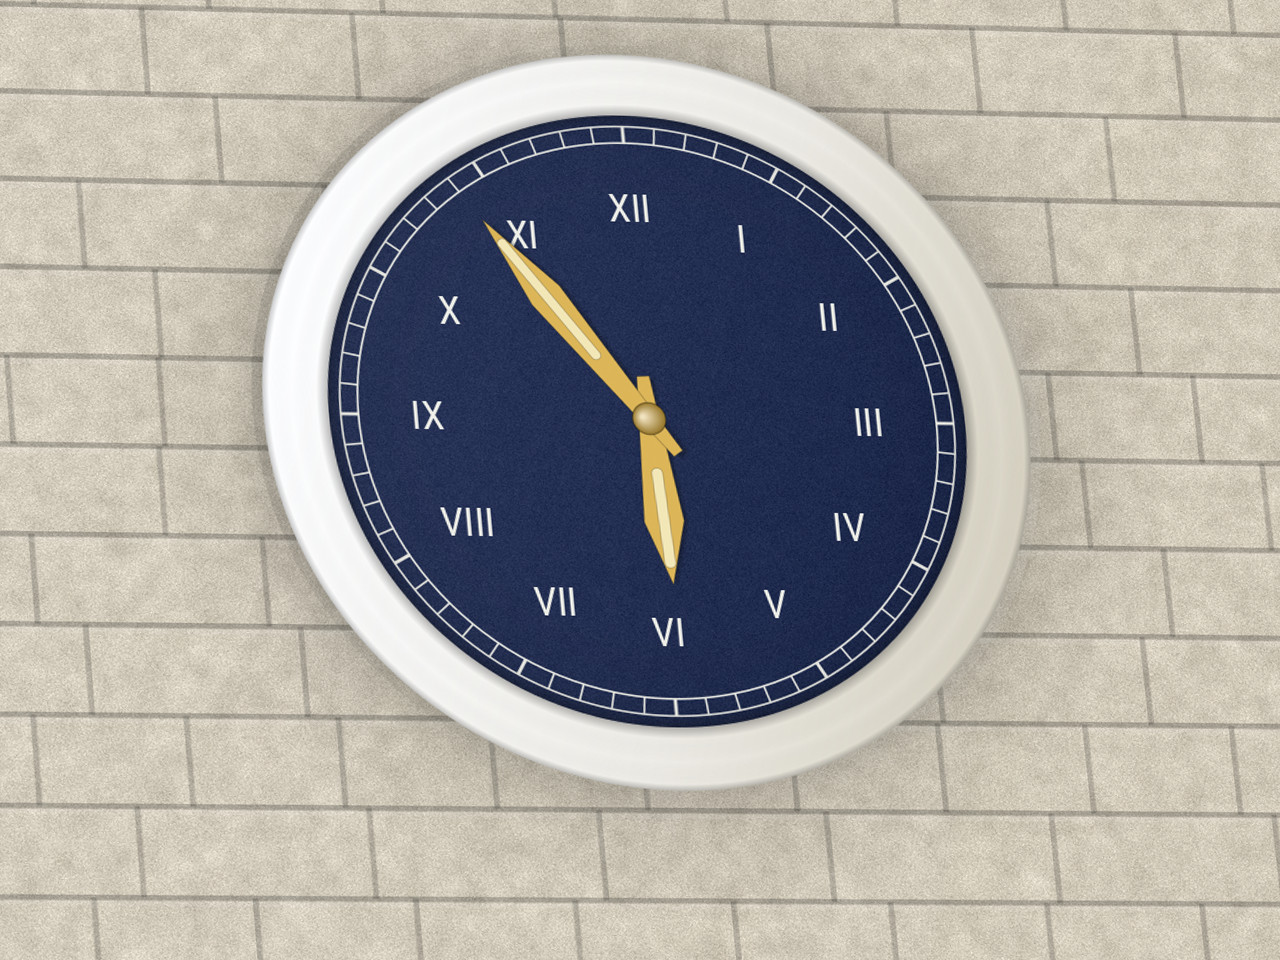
5:54
